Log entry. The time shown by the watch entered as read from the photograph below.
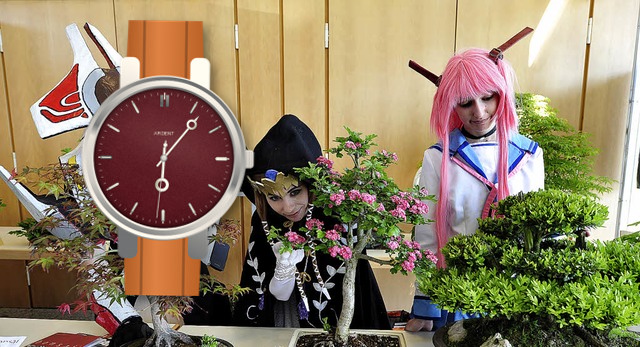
6:06:31
